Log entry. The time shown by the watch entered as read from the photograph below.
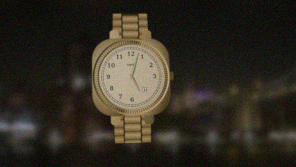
5:03
